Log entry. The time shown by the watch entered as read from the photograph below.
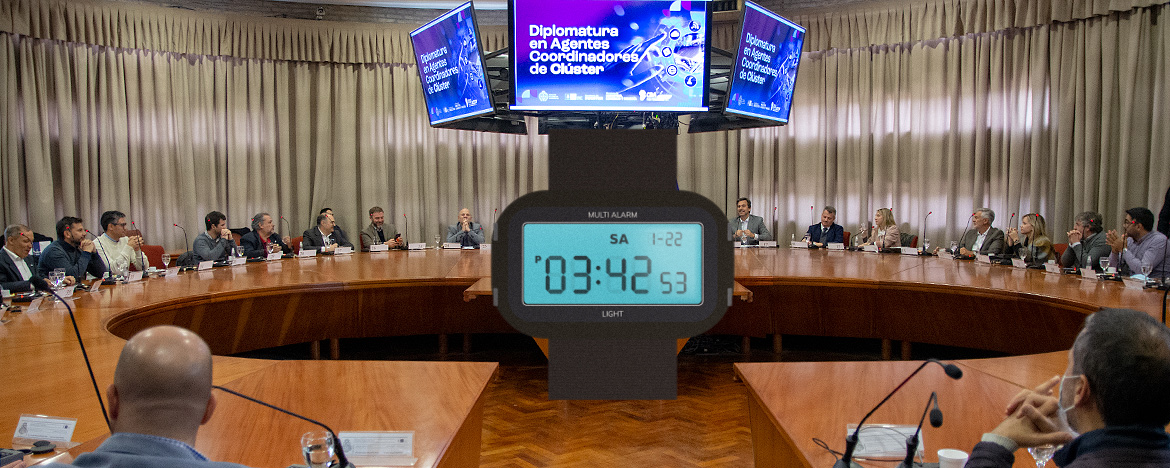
3:42:53
